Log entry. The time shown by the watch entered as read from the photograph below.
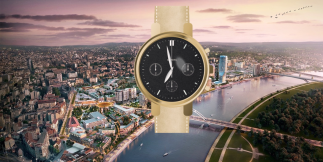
6:58
